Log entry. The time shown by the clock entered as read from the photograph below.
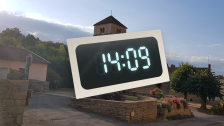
14:09
